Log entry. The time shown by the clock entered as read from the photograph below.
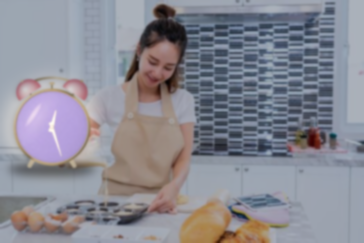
12:27
